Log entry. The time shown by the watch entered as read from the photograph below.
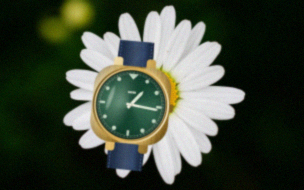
1:16
